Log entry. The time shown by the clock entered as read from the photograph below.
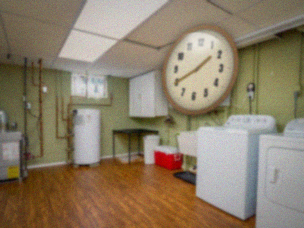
1:40
